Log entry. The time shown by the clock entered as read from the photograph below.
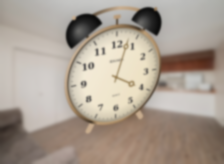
4:03
